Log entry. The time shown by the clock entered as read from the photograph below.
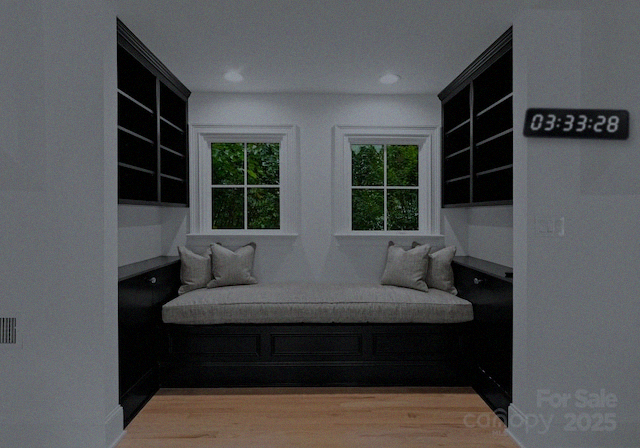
3:33:28
